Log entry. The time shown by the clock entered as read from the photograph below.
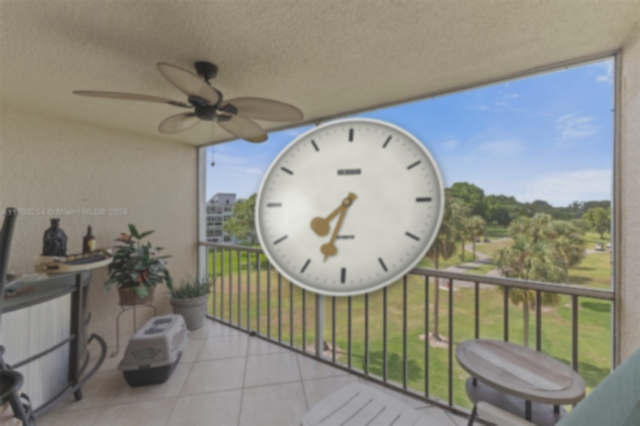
7:33
